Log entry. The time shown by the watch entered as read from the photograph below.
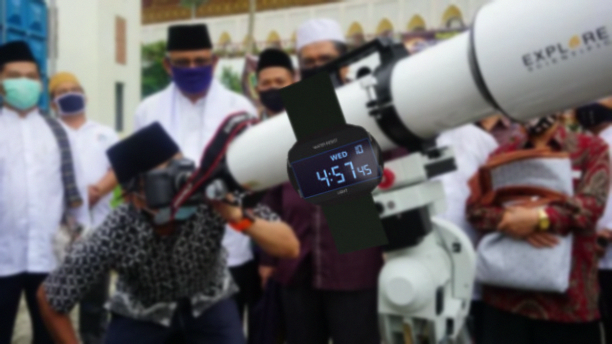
4:57:45
